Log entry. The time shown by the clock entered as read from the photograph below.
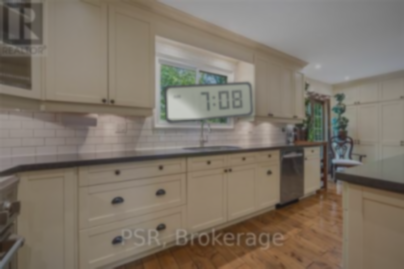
7:08
